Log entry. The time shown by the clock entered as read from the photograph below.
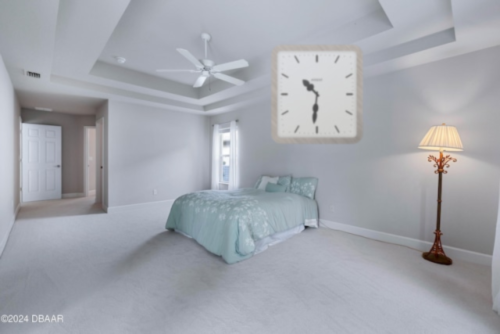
10:31
